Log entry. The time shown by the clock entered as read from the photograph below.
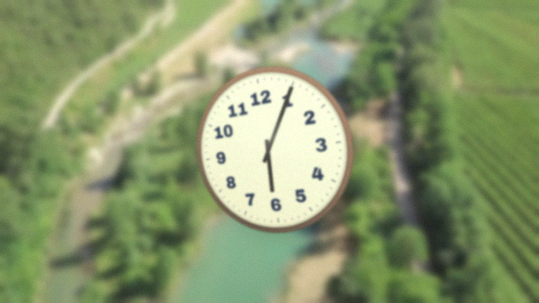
6:05
